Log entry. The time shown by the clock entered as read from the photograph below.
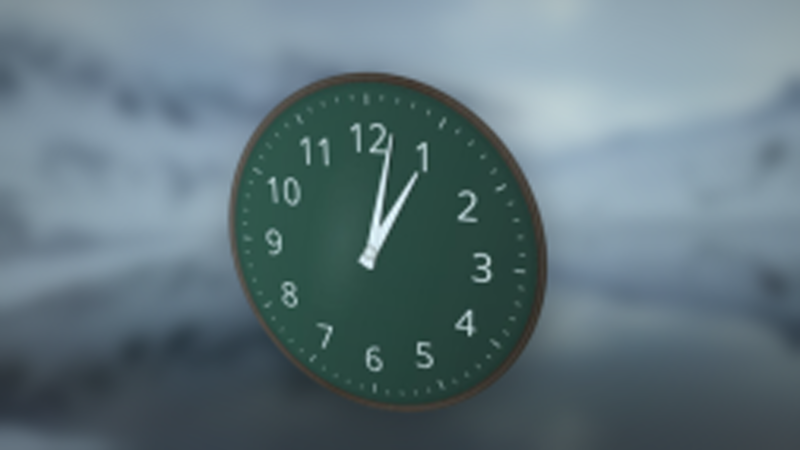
1:02
